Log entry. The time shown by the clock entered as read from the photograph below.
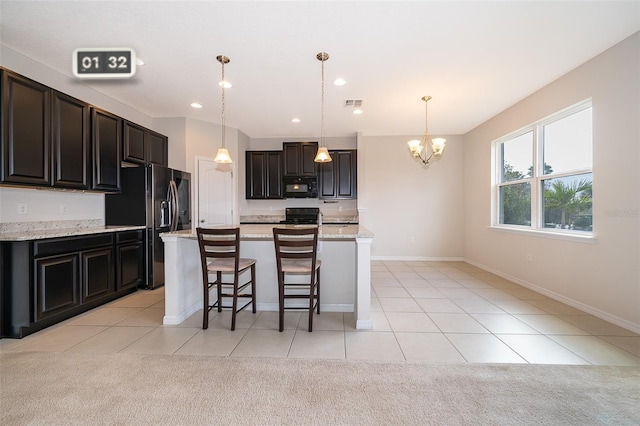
1:32
